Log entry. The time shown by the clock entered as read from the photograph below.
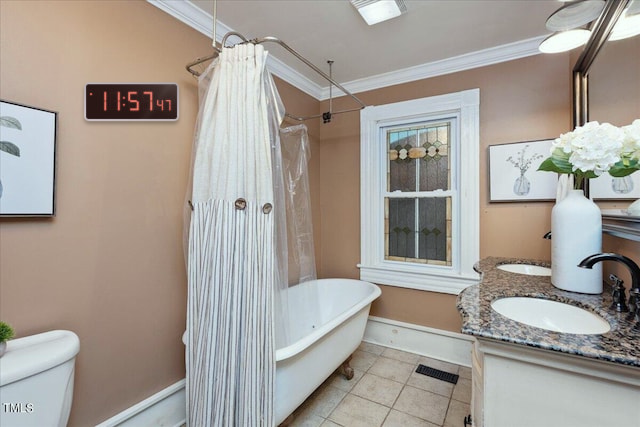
11:57:47
